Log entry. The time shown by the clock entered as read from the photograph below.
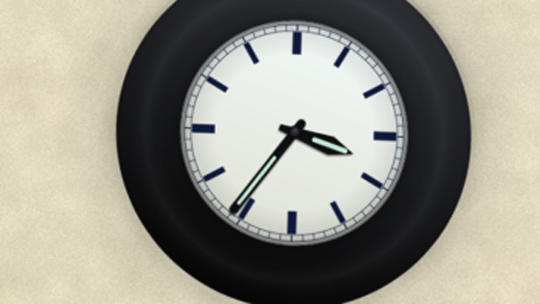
3:36
